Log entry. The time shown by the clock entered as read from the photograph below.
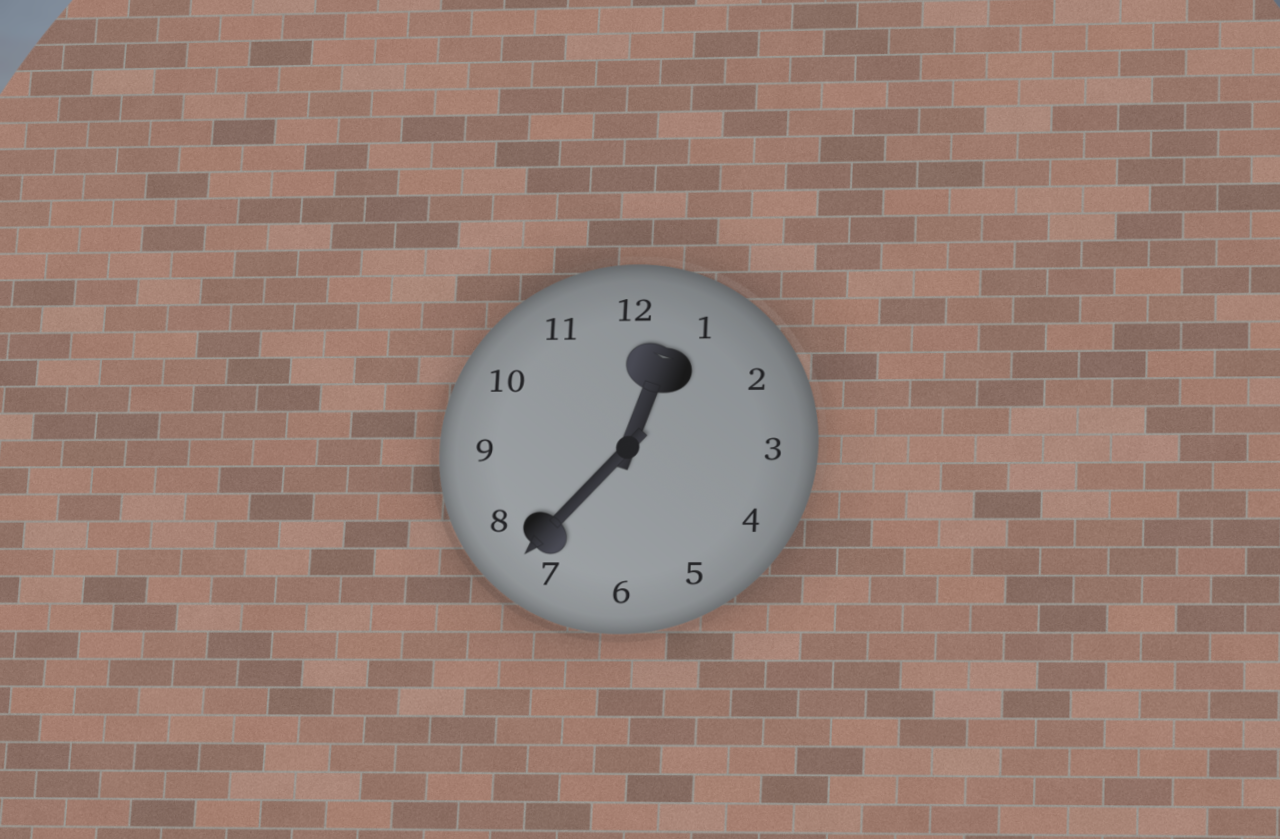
12:37
